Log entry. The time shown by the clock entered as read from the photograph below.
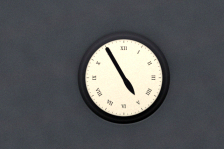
4:55
